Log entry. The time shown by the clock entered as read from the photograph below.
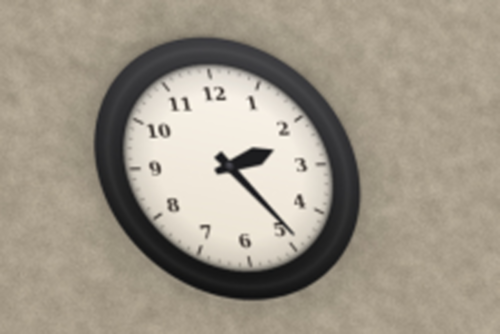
2:24
